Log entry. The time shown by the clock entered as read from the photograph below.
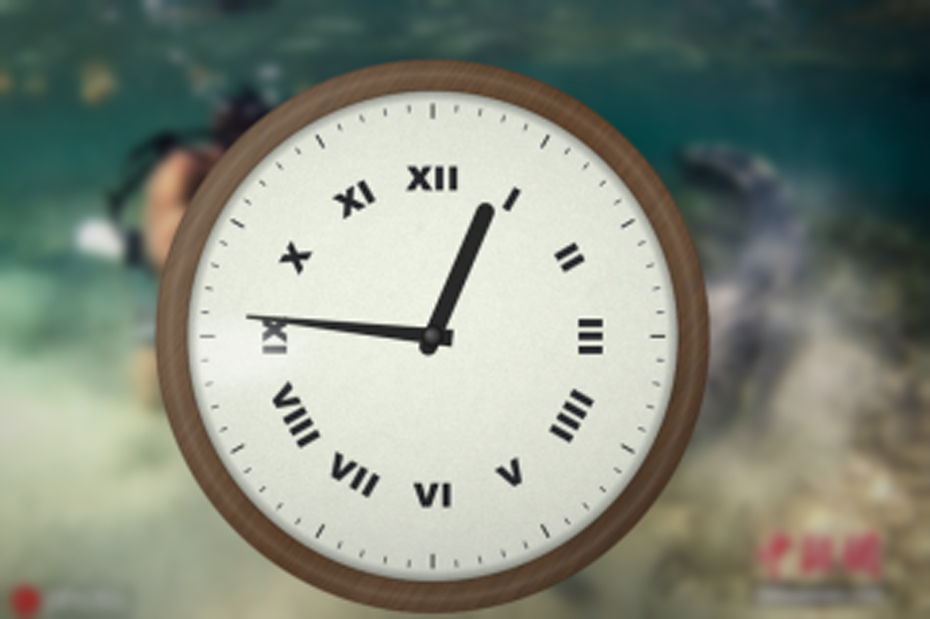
12:46
